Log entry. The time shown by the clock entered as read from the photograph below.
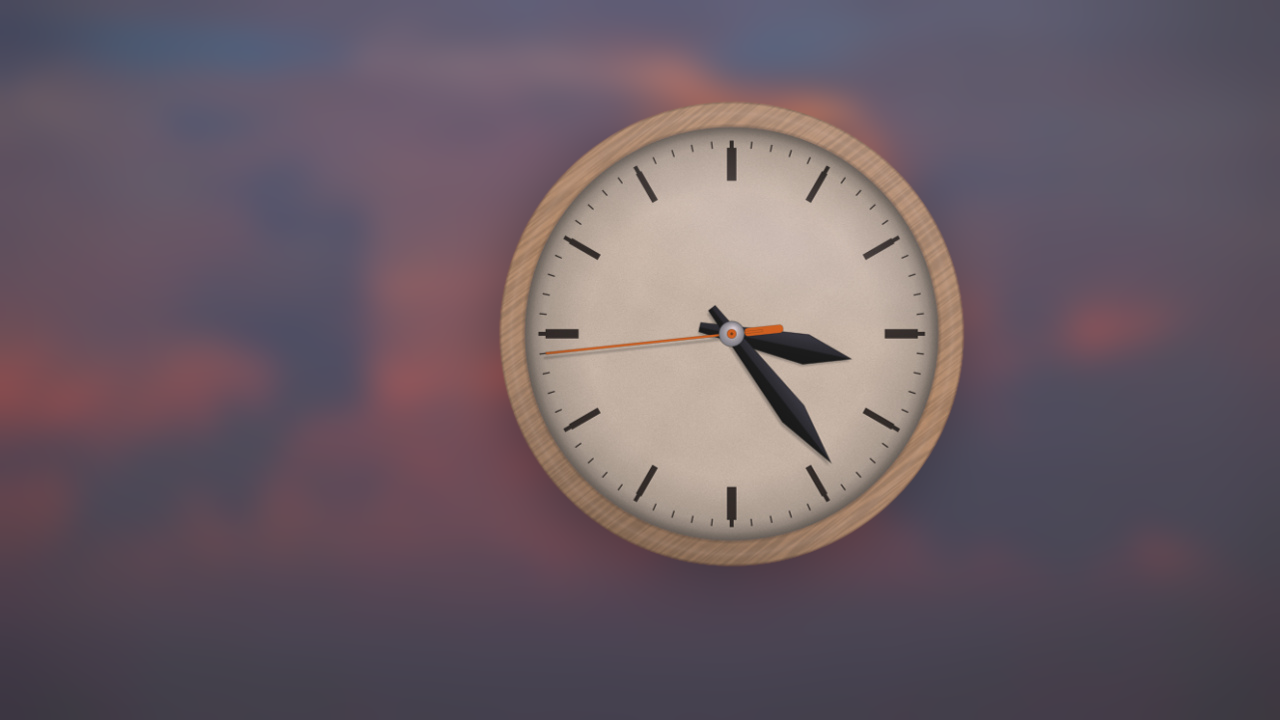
3:23:44
